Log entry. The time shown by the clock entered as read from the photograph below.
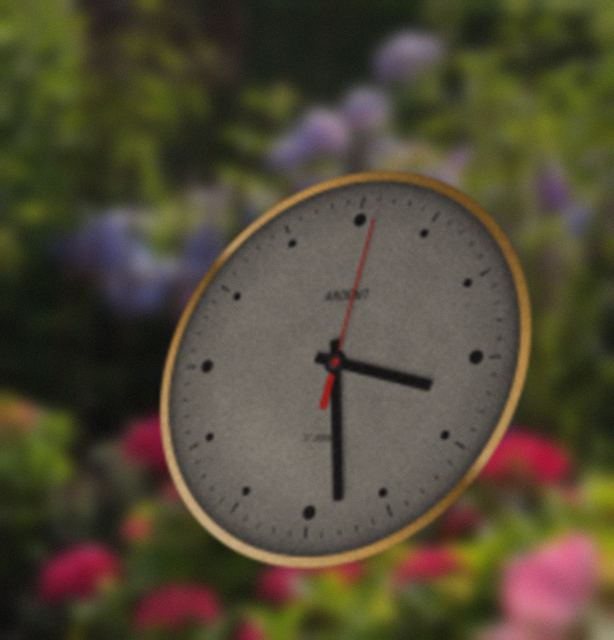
3:28:01
